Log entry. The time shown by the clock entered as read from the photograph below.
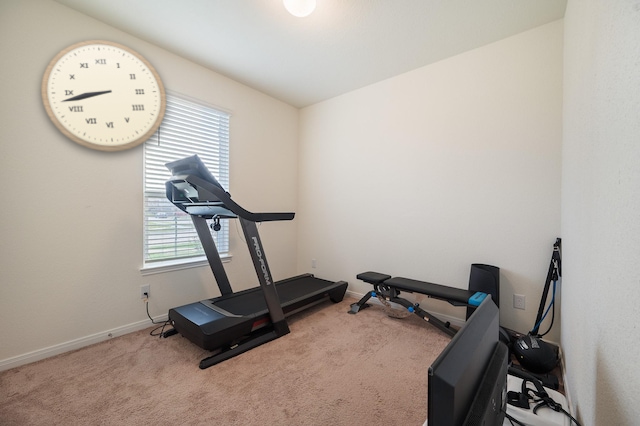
8:43
